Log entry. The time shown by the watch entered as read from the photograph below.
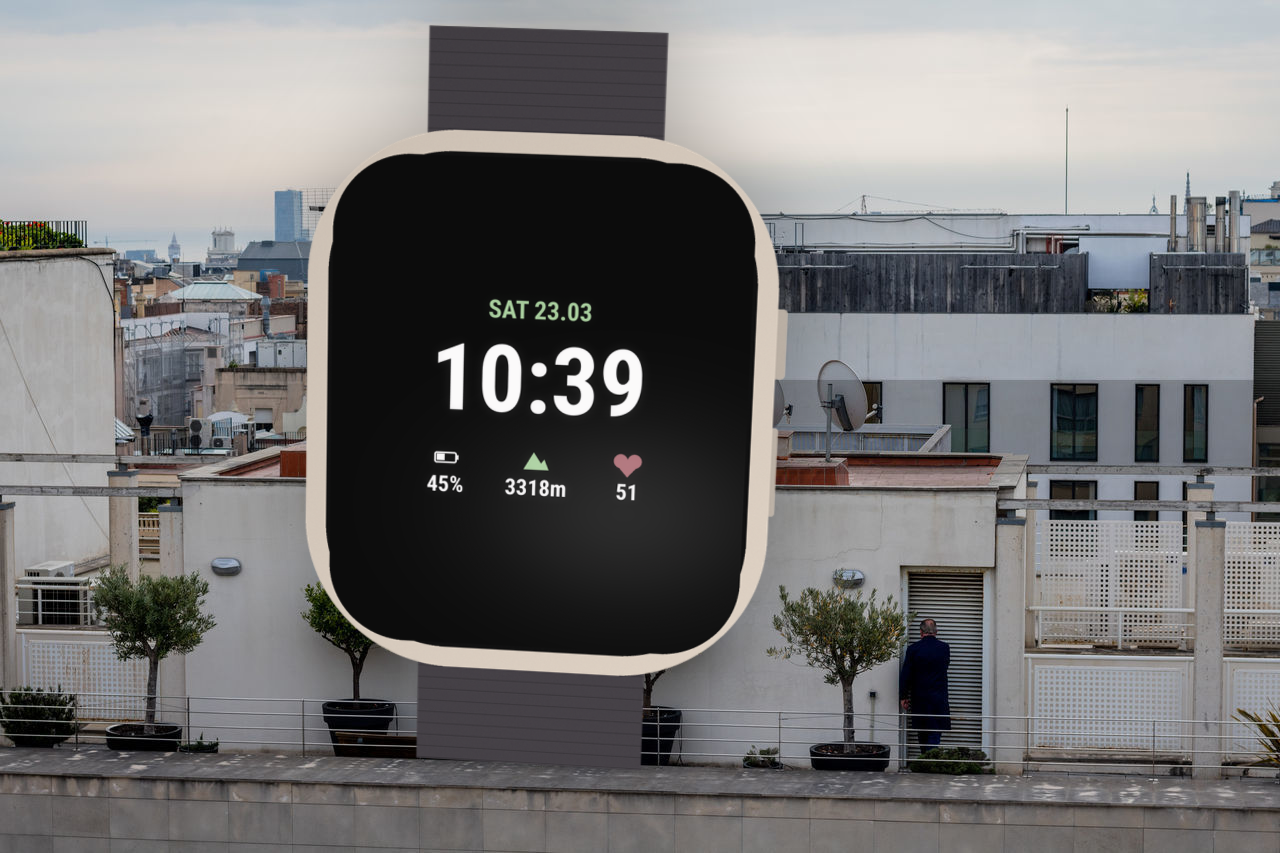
10:39
